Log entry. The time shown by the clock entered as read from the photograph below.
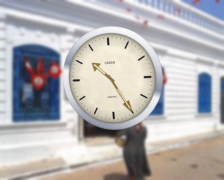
10:25
